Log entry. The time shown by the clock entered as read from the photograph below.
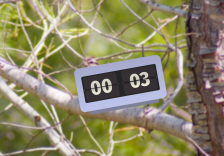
0:03
